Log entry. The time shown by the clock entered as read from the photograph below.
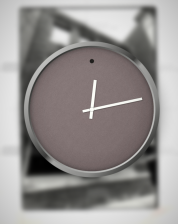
12:13
